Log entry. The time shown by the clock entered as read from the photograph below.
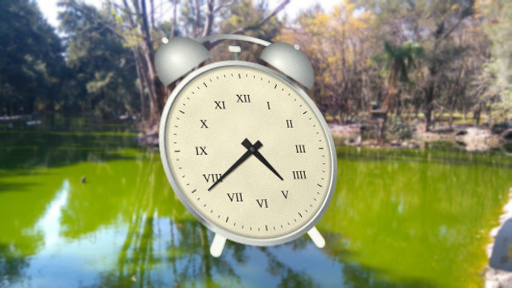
4:39
